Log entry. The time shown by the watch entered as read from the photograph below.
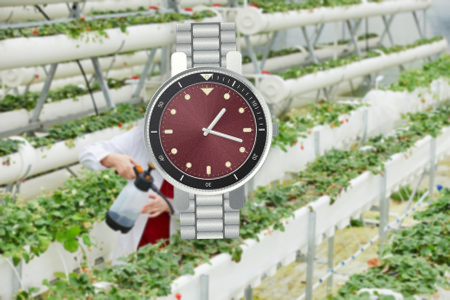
1:18
